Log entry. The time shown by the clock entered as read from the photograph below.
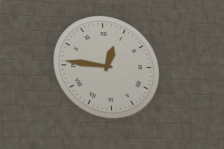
12:46
